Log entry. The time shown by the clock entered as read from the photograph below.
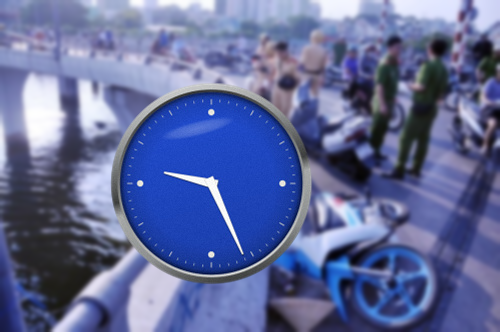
9:26
